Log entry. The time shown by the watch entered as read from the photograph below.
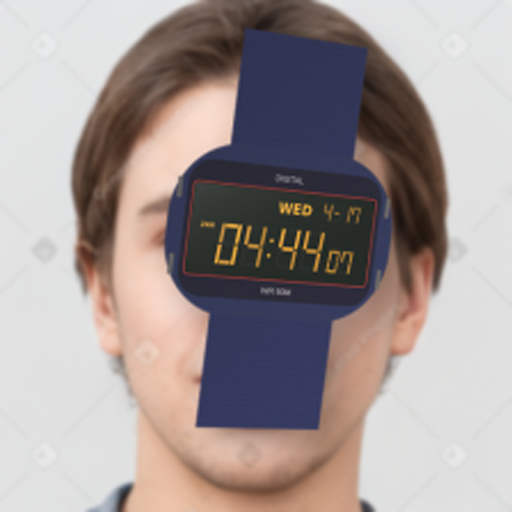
4:44:07
